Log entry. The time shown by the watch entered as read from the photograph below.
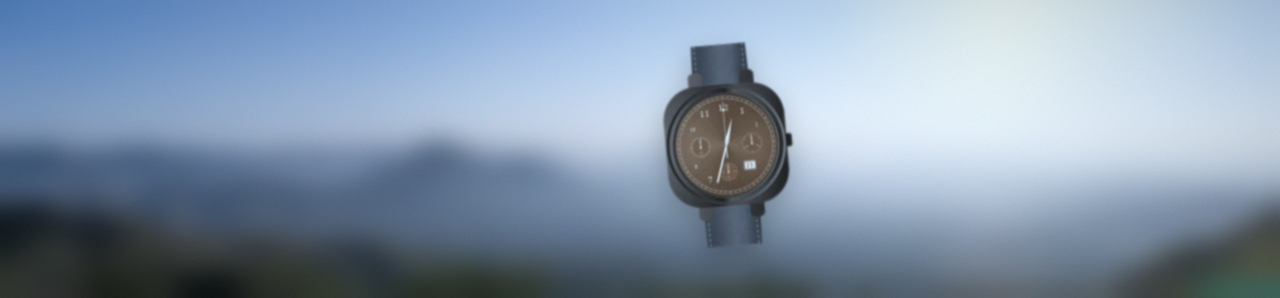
12:33
